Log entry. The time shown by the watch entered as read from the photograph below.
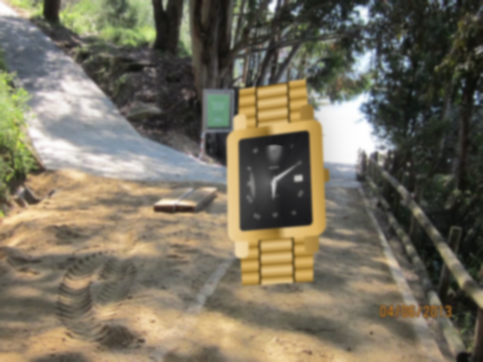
6:10
